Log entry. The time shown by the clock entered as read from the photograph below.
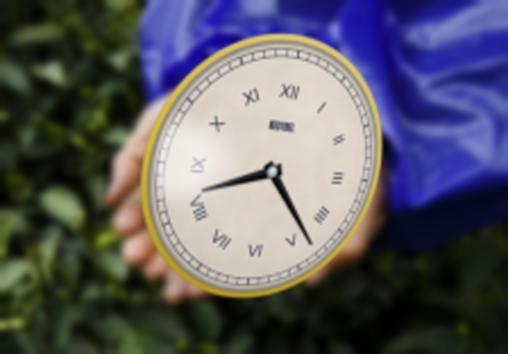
8:23
